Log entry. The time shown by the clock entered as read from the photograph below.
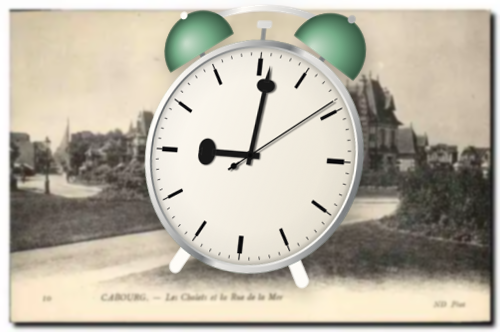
9:01:09
